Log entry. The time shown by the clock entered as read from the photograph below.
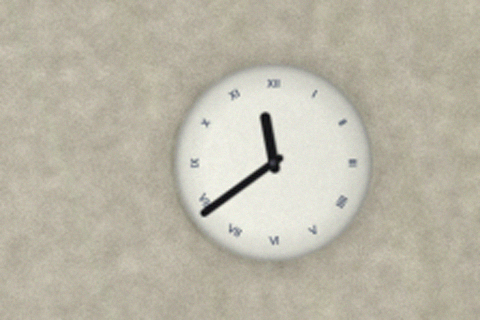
11:39
